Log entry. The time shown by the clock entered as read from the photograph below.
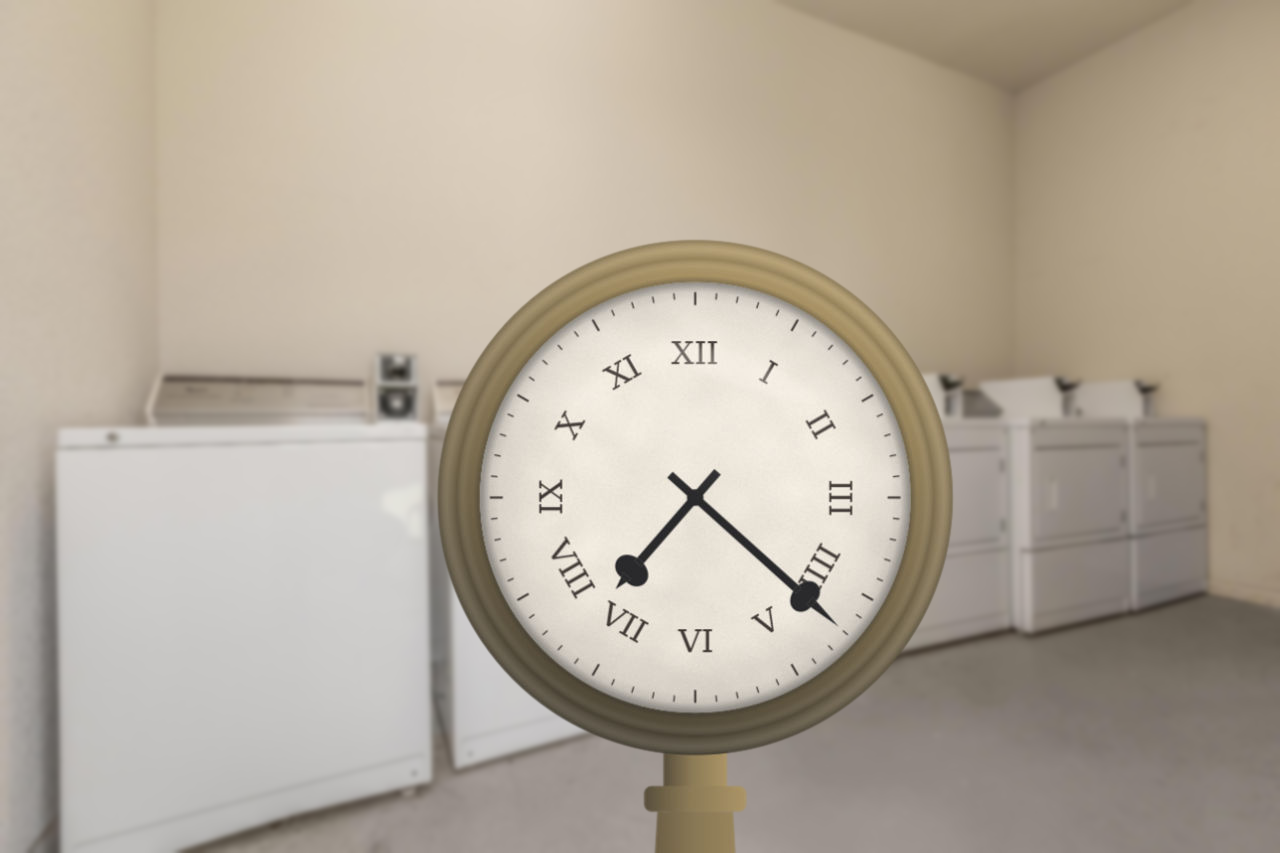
7:22
